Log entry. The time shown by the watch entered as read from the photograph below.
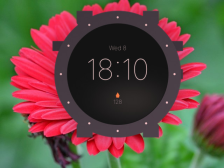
18:10
